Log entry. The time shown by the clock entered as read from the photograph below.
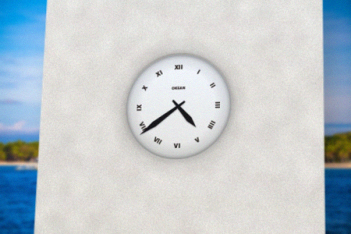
4:39
